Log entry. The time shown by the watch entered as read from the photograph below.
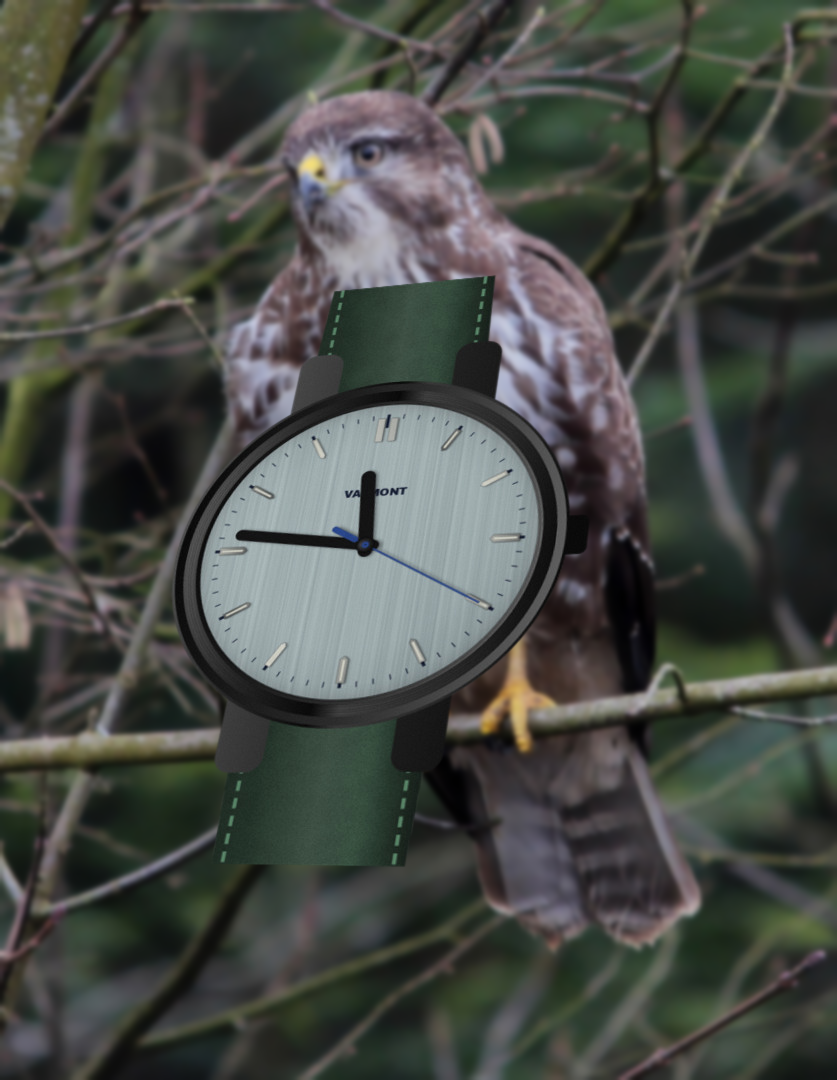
11:46:20
